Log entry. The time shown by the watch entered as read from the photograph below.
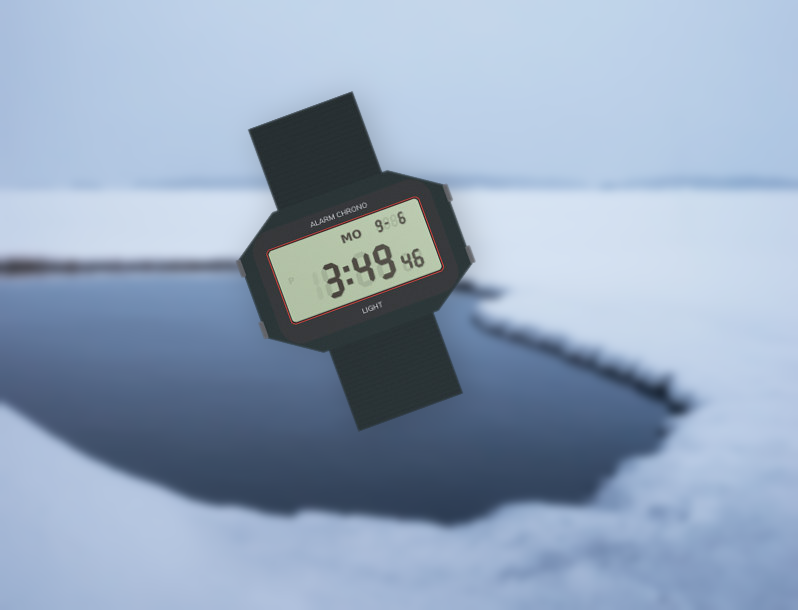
3:49:46
